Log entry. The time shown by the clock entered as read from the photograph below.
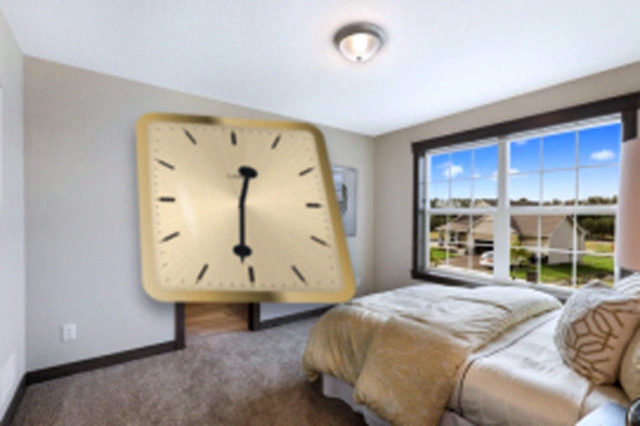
12:31
